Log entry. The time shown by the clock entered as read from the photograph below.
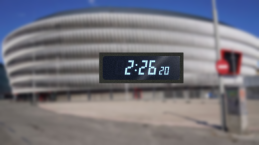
2:26:20
